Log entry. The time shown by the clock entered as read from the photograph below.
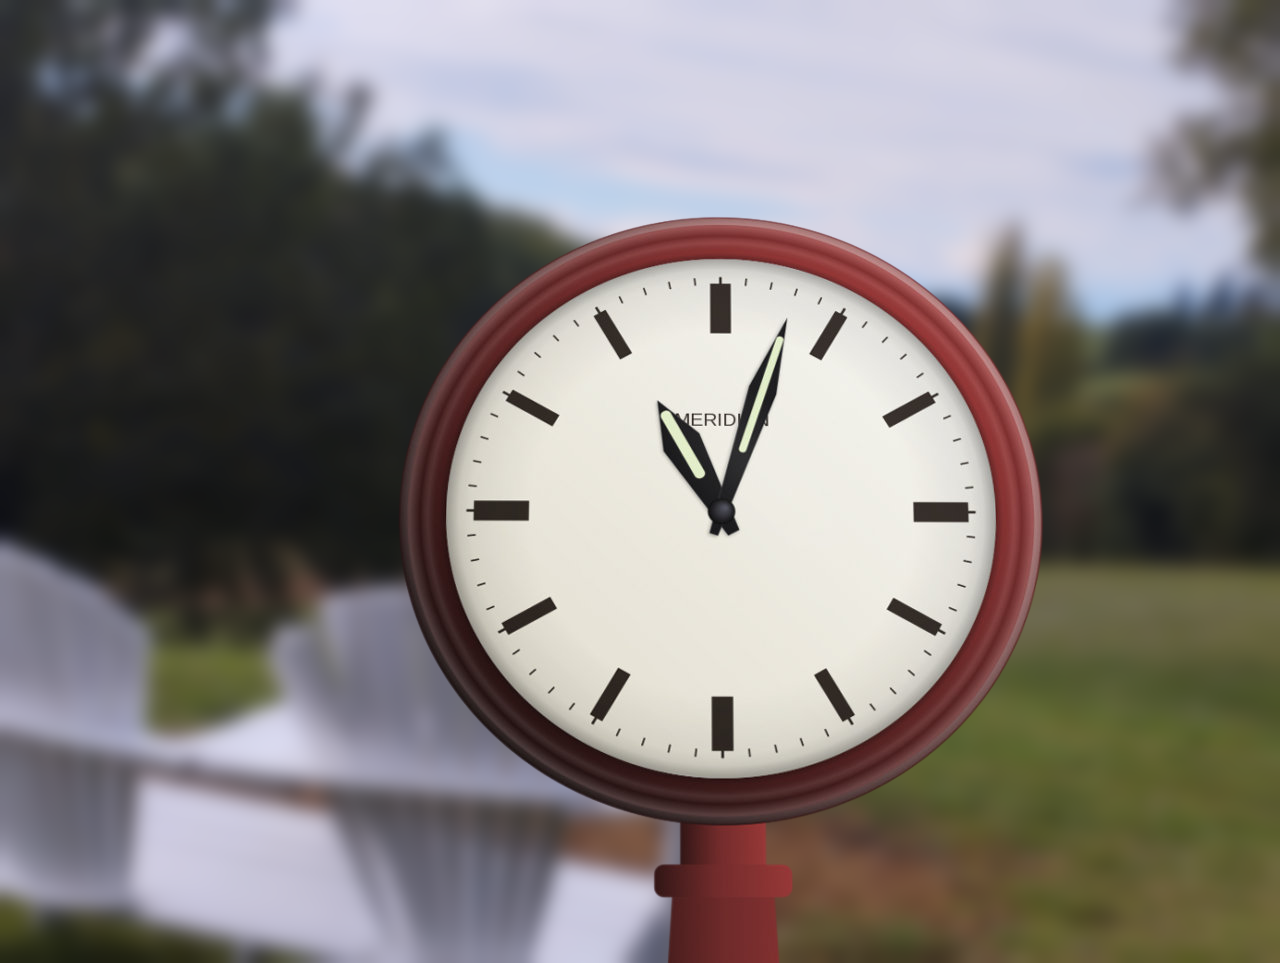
11:03
